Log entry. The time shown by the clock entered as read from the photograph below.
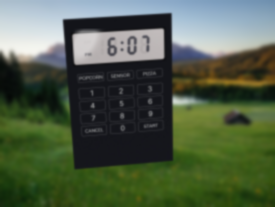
6:07
